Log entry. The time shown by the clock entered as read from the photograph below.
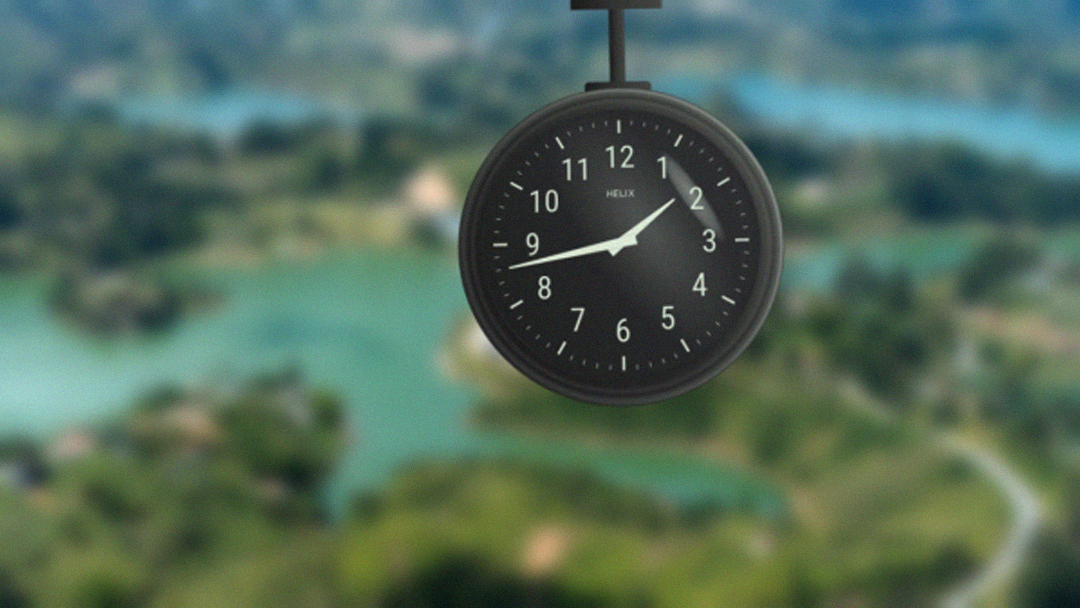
1:43
